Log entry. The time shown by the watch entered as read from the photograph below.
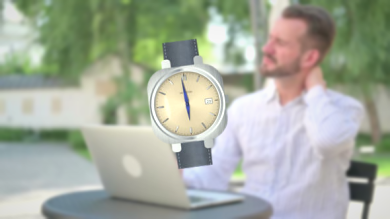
5:59
